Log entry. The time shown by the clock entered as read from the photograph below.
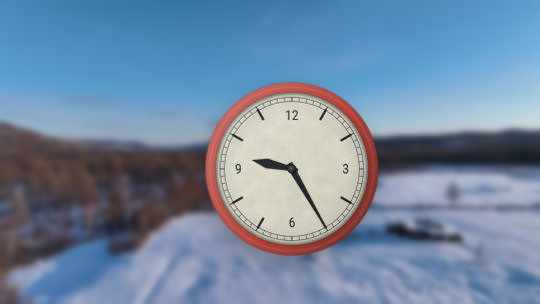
9:25
